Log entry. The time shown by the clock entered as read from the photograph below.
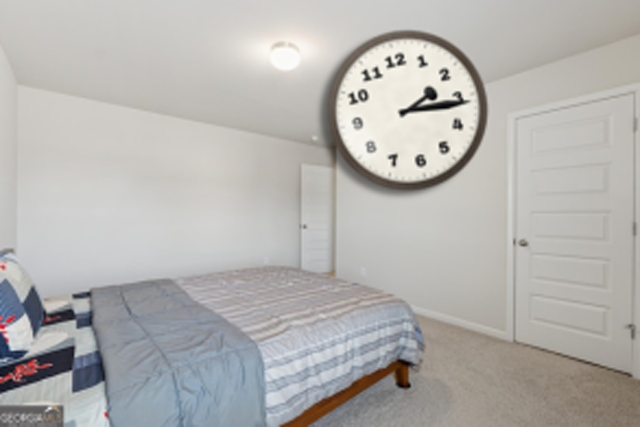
2:16
